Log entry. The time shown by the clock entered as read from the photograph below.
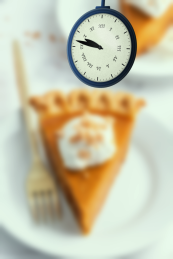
9:47
